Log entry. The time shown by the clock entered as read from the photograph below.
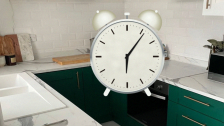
6:06
